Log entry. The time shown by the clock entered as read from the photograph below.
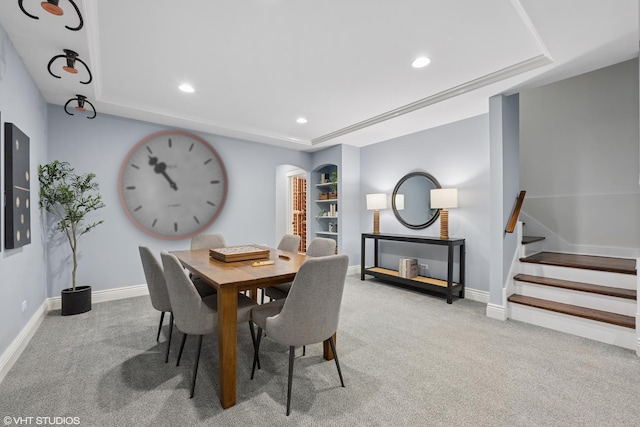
10:54
